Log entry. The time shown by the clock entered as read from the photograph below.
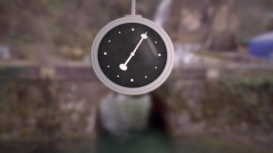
7:05
